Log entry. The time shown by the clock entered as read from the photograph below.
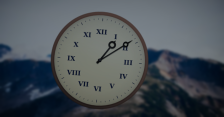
1:09
